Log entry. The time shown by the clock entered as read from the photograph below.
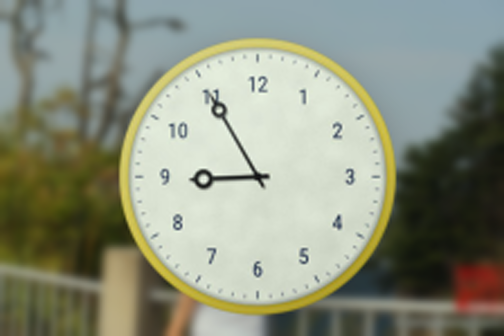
8:55
